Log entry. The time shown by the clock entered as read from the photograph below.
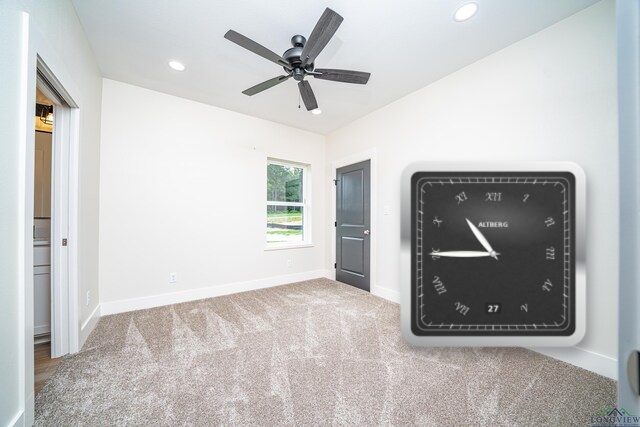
10:45
